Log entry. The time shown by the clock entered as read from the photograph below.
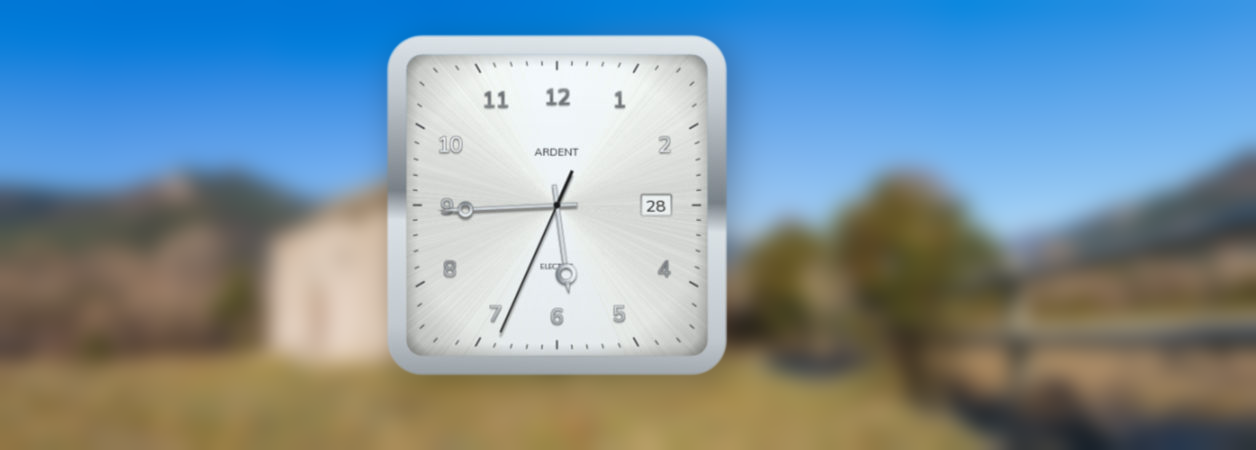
5:44:34
